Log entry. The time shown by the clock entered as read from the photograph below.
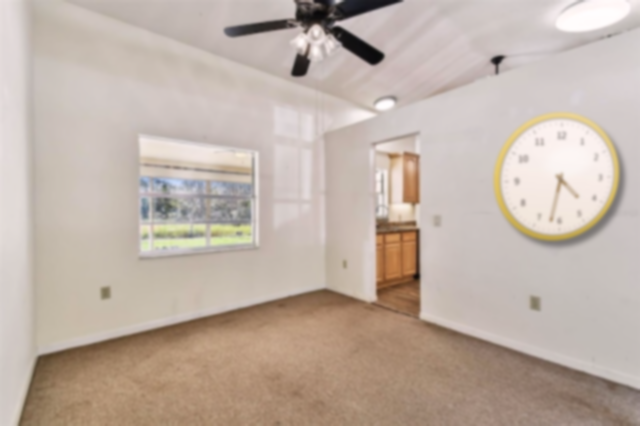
4:32
